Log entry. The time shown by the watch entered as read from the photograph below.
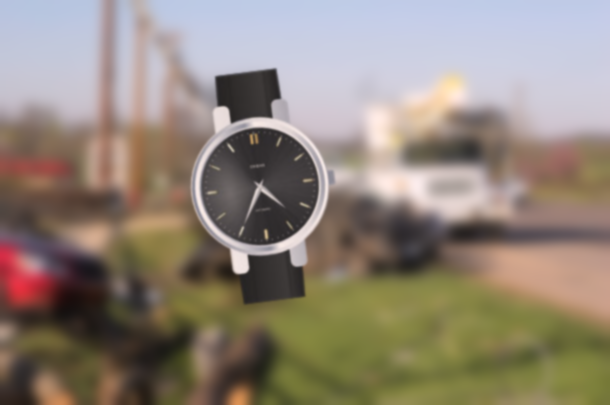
4:35
